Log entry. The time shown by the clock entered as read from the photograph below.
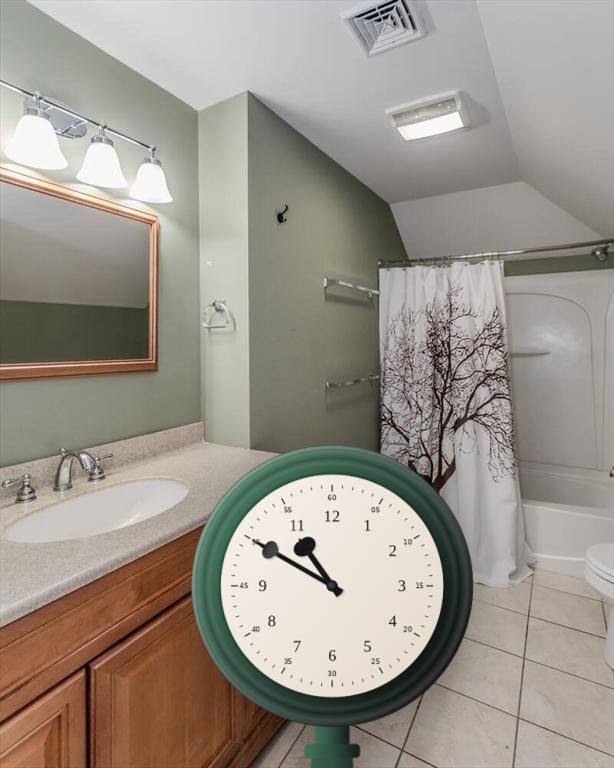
10:50
